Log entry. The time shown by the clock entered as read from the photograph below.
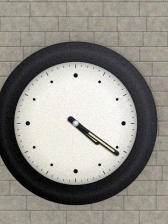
4:21
